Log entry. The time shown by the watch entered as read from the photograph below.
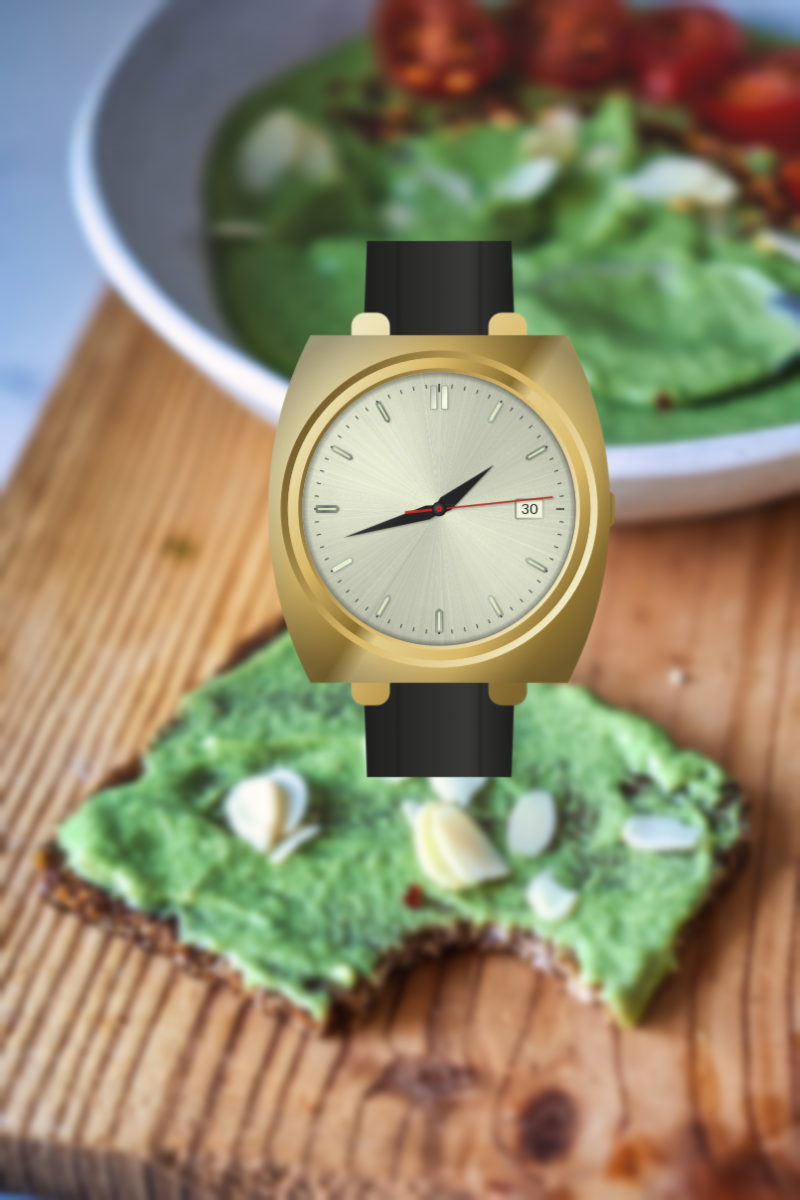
1:42:14
